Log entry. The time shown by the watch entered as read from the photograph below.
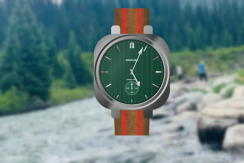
5:04
